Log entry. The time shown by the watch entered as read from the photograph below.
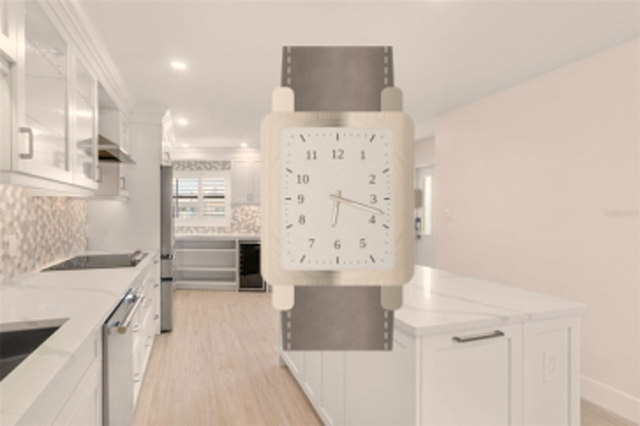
6:18
